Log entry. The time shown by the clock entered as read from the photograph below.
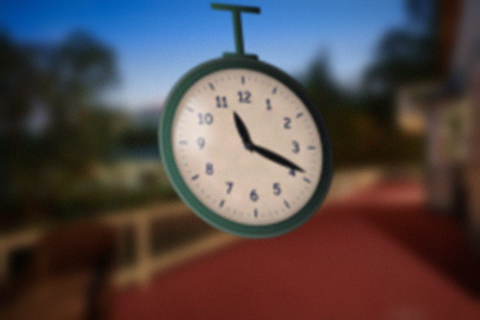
11:19
